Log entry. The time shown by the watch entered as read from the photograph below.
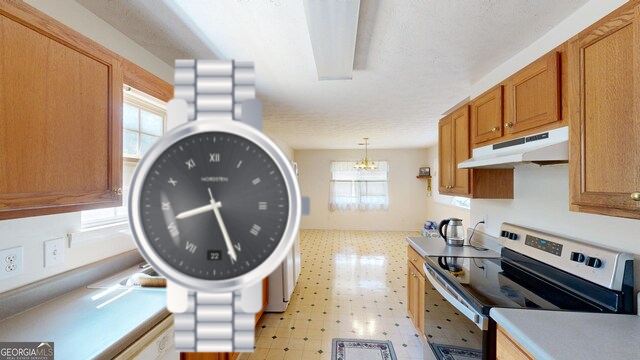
8:26:27
